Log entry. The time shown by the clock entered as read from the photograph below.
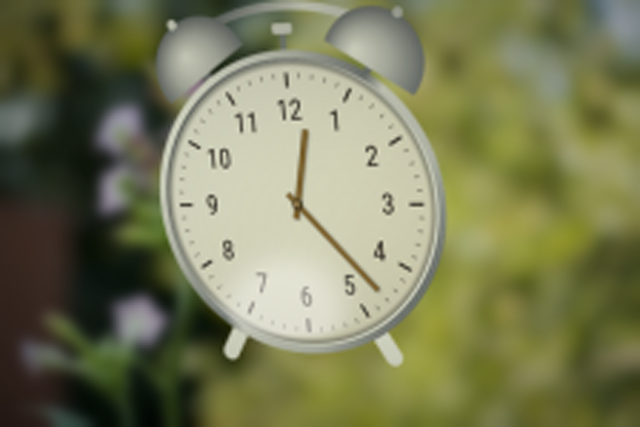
12:23
